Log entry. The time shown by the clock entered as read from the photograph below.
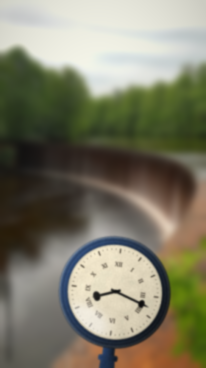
8:18
